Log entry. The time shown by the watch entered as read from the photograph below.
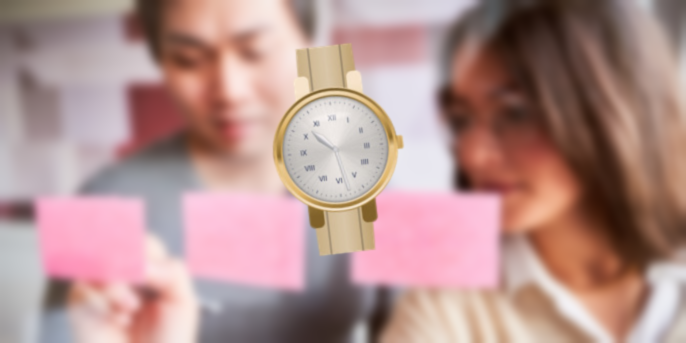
10:28
